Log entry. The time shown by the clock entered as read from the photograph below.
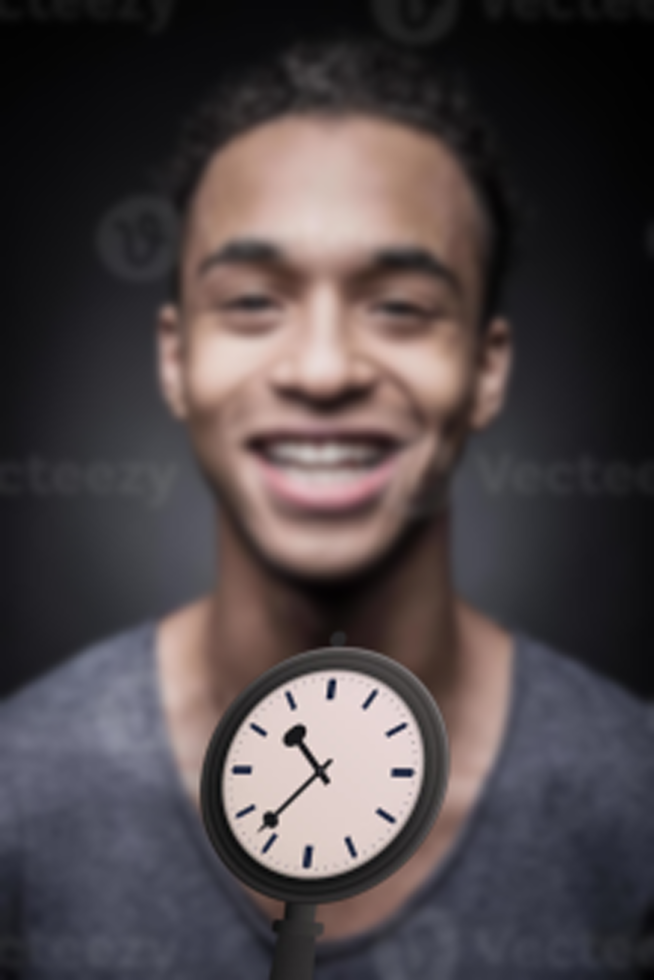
10:37
